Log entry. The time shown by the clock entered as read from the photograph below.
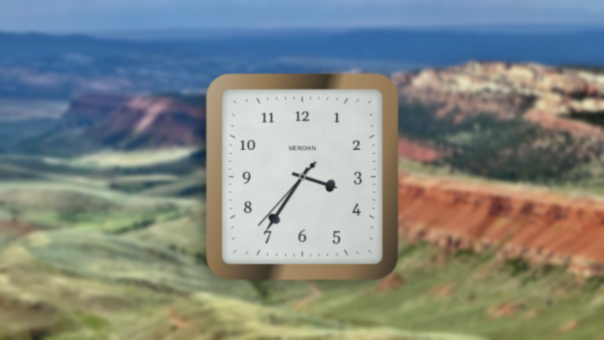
3:35:37
